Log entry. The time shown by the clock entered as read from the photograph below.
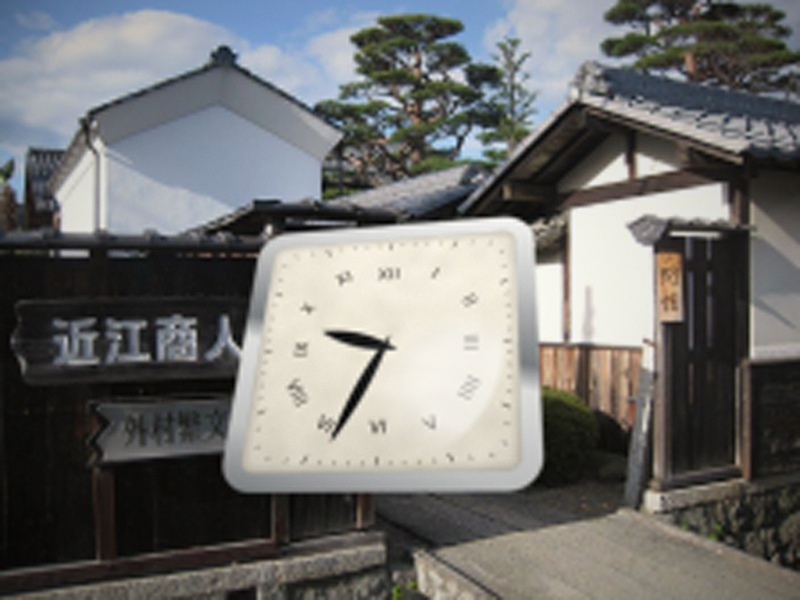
9:34
